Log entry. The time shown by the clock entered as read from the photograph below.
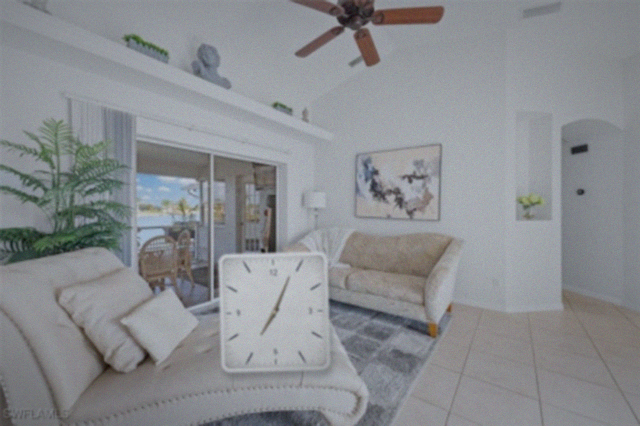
7:04
